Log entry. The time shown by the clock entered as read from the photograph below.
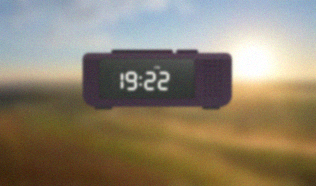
19:22
